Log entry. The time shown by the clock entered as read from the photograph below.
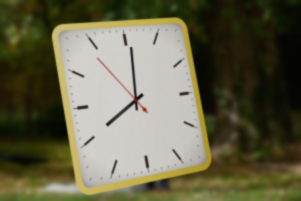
8:00:54
